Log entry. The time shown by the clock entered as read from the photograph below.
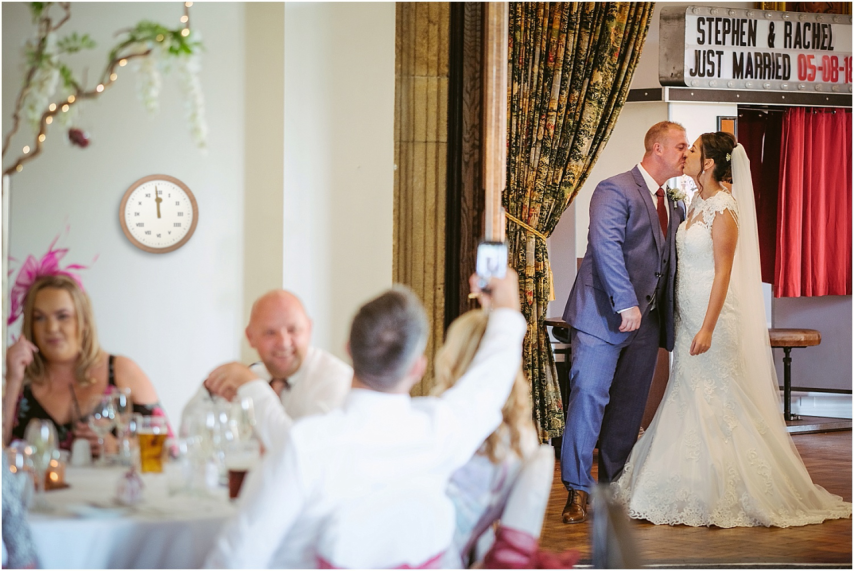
11:59
